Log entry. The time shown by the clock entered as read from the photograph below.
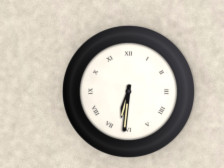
6:31
